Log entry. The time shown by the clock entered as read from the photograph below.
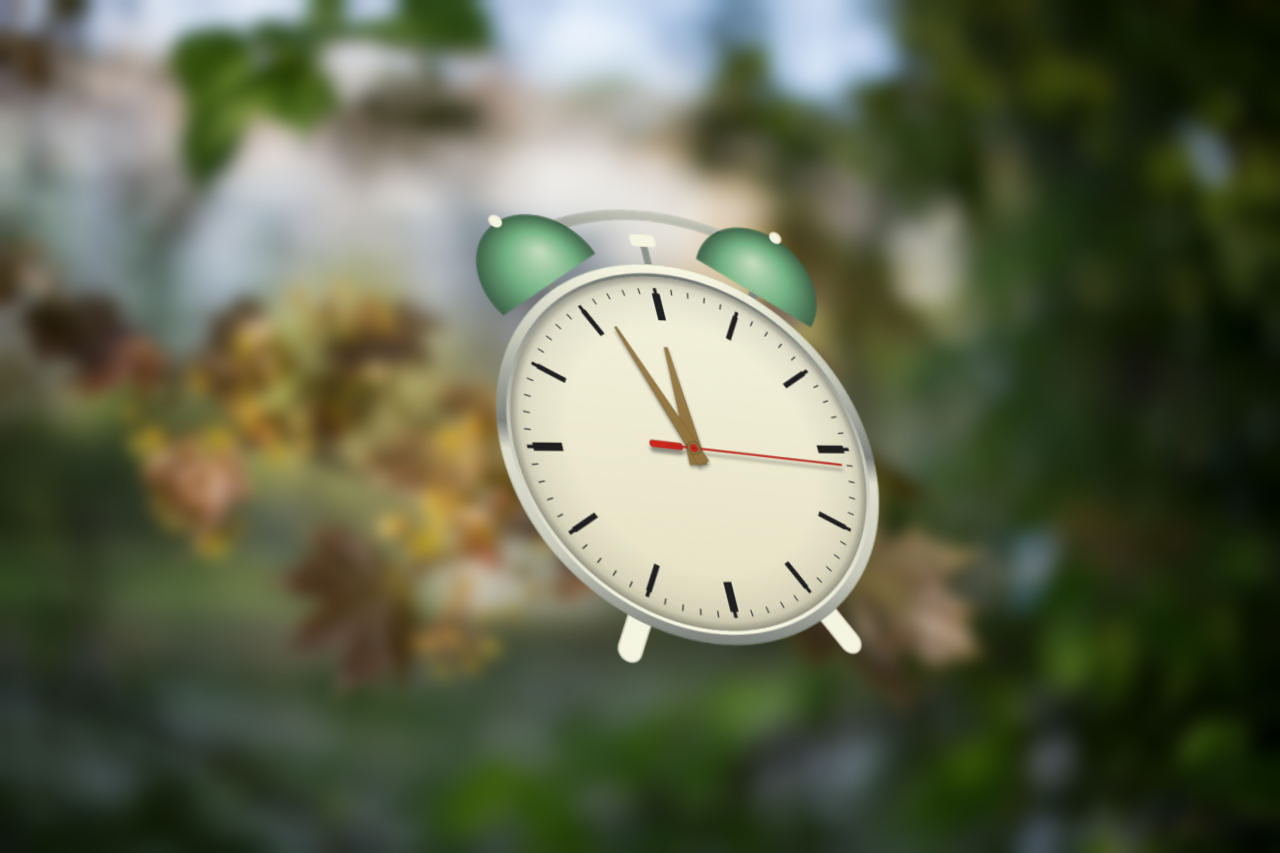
11:56:16
